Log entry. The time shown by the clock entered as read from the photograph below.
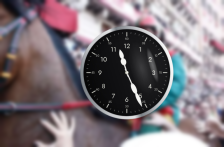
11:26
